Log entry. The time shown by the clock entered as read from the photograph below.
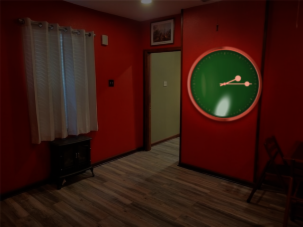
2:15
